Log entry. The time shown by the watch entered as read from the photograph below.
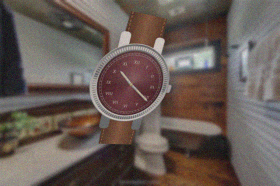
10:21
